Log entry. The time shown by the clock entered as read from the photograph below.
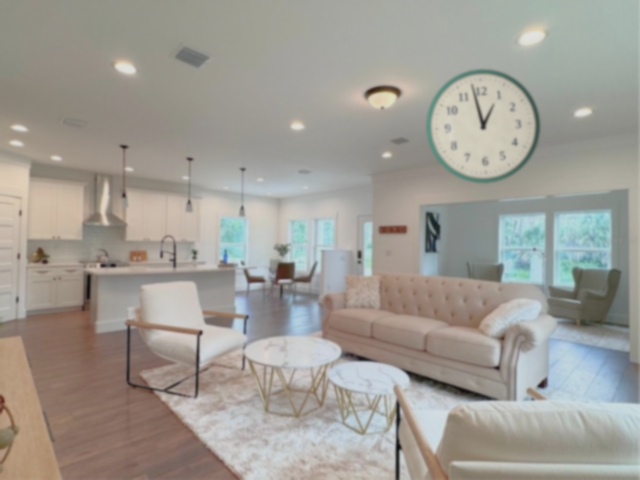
12:58
